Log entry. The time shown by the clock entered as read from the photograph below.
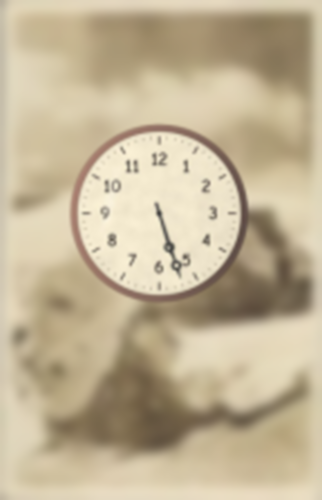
5:27
